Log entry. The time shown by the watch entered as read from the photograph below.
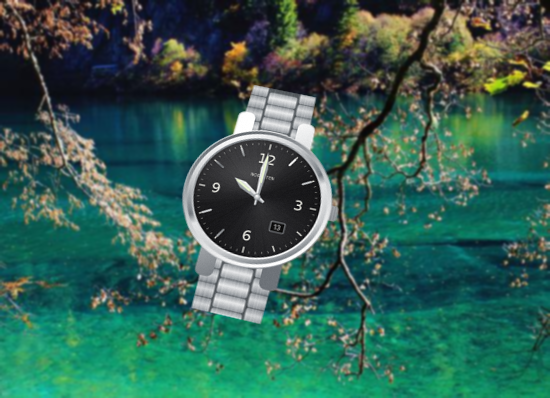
10:00
